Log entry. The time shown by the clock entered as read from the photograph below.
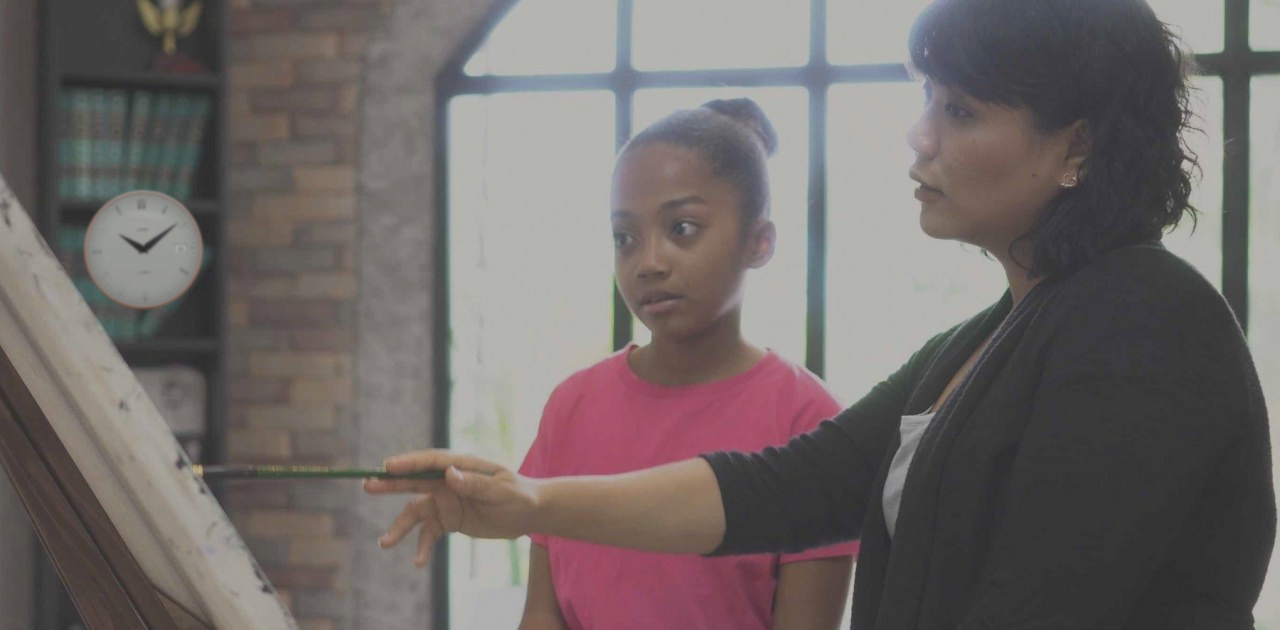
10:09
